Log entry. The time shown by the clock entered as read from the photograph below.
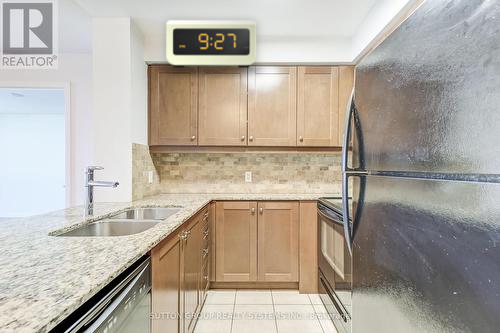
9:27
